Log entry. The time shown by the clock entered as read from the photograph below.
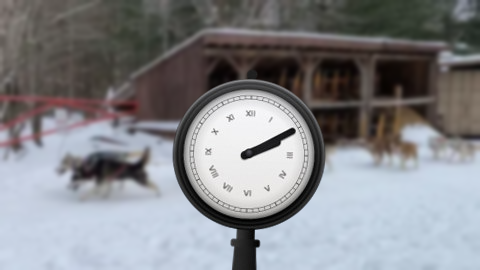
2:10
